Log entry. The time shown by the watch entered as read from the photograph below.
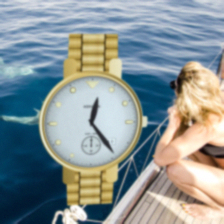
12:24
